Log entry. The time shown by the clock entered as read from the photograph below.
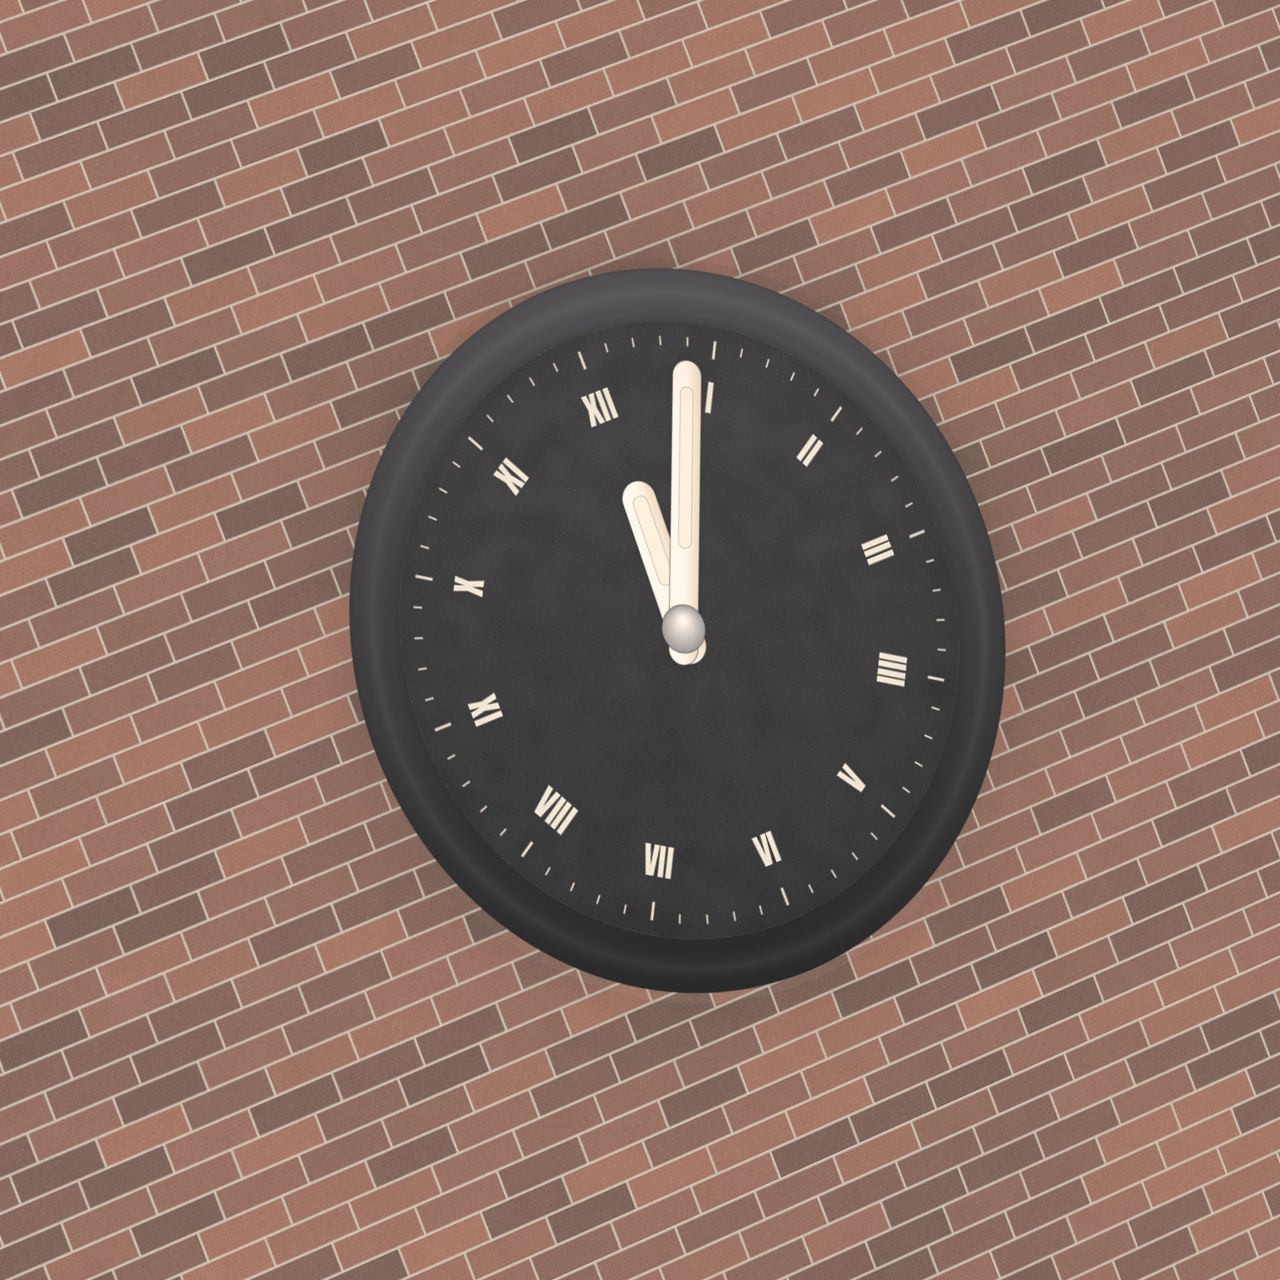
12:04
